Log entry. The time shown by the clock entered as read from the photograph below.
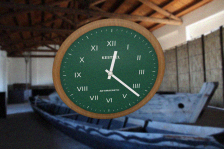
12:22
